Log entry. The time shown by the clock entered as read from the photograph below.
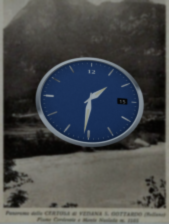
1:31
